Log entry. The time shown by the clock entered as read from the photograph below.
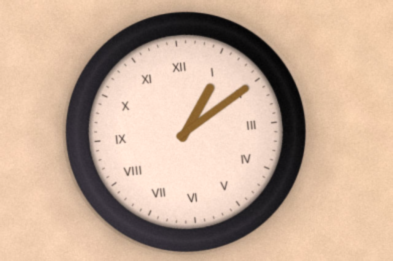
1:10
